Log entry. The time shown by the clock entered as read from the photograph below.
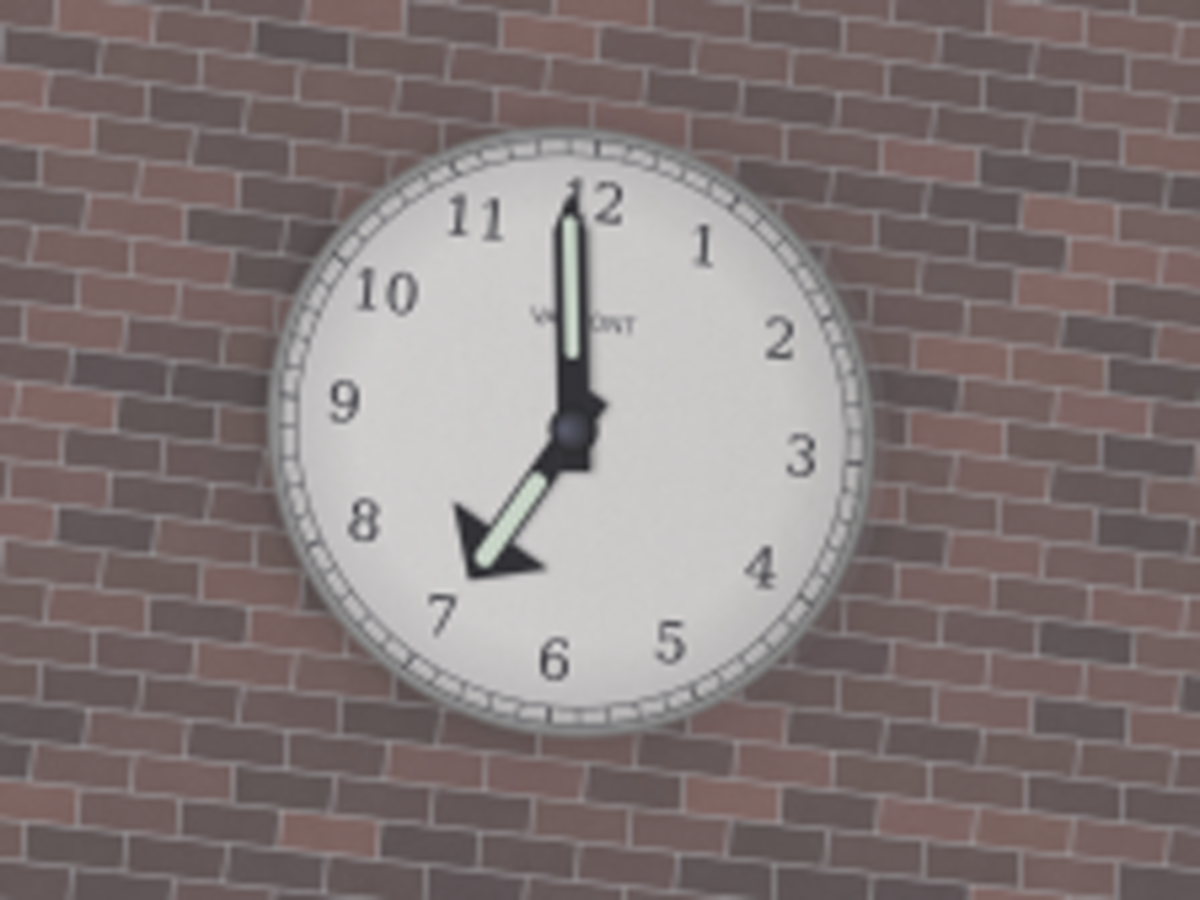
6:59
